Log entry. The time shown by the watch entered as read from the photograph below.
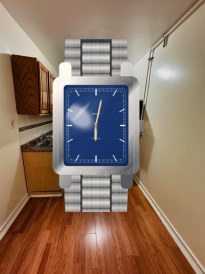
6:02
